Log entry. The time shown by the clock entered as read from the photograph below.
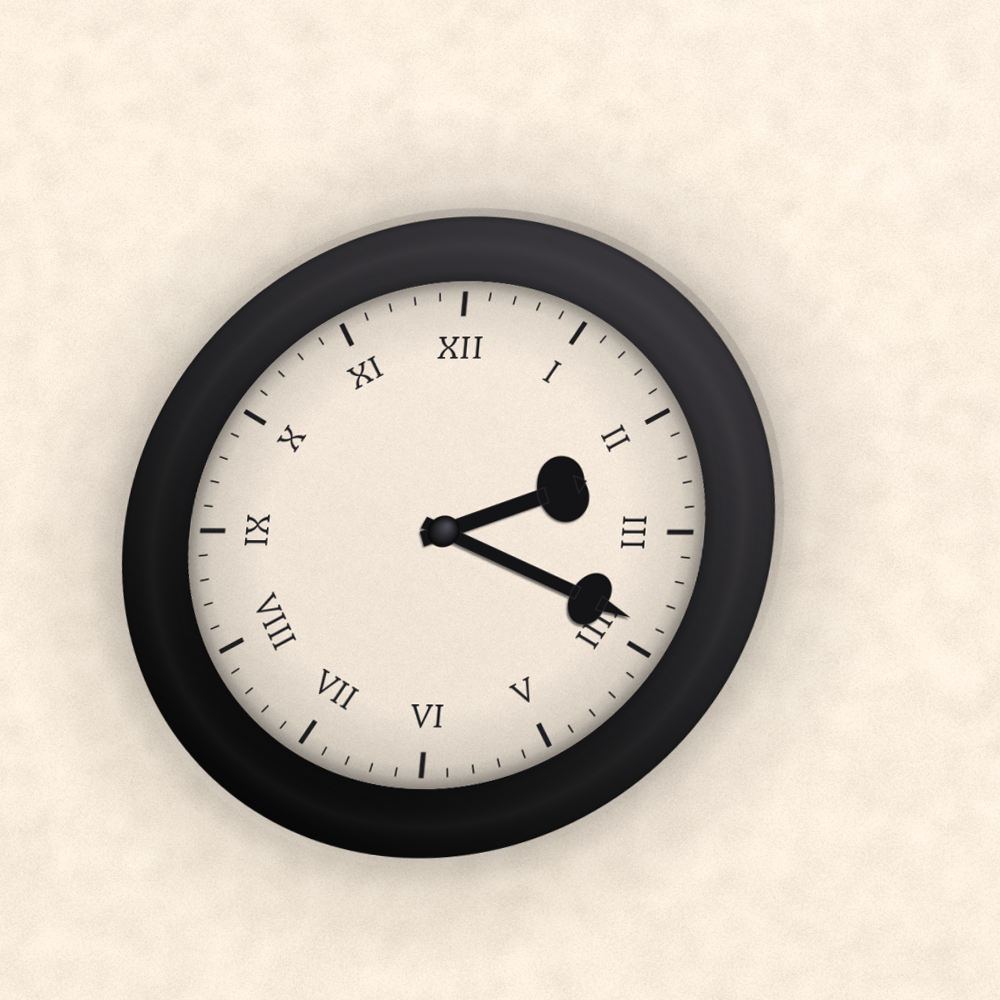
2:19
